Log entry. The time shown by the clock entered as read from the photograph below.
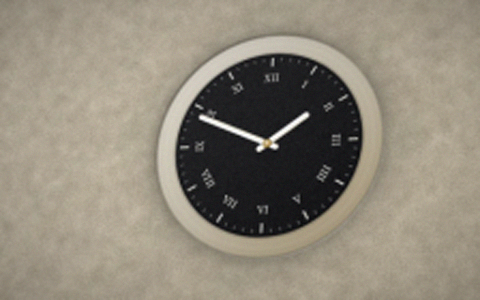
1:49
